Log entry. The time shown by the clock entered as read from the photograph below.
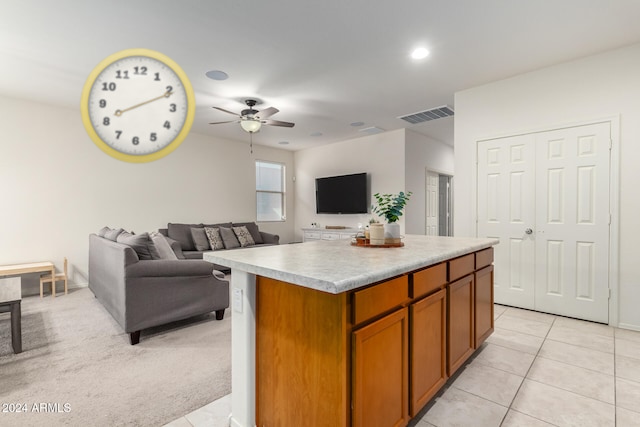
8:11
